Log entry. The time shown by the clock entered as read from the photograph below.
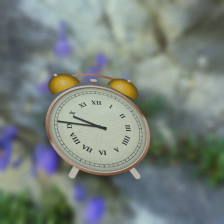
9:46
